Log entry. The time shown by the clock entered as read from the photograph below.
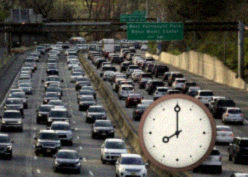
8:00
